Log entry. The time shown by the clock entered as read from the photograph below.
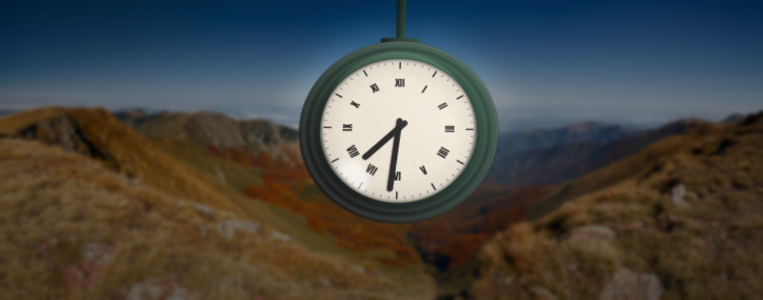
7:31
